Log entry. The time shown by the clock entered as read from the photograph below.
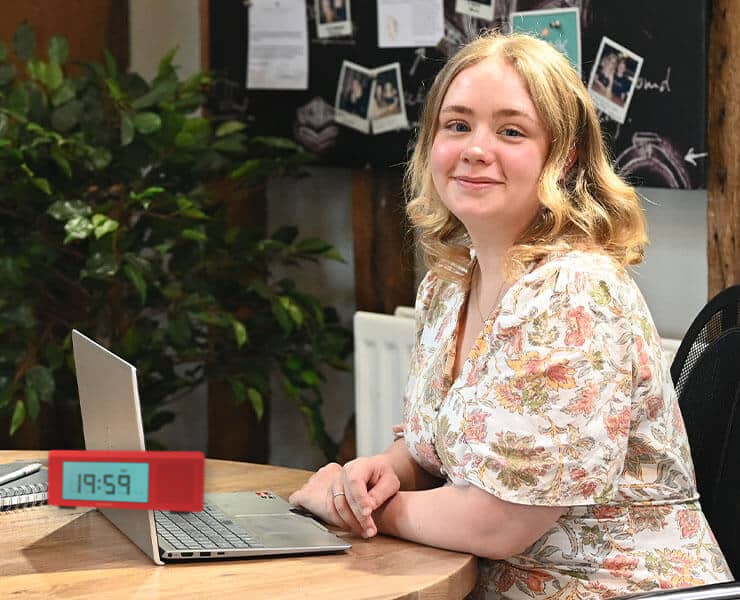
19:59
